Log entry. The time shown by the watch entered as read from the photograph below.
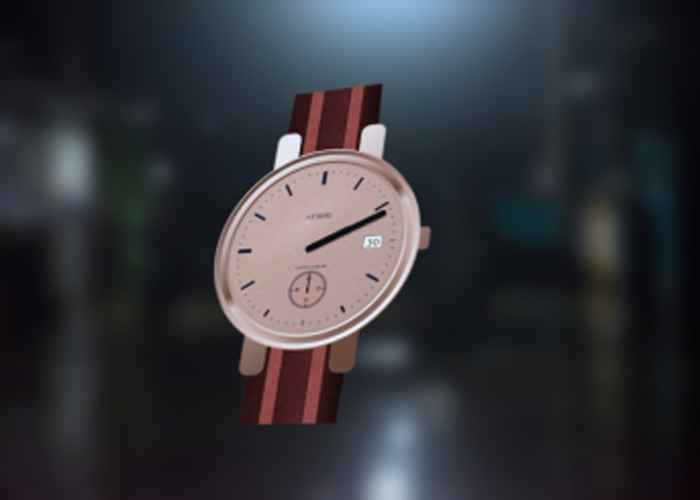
2:11
